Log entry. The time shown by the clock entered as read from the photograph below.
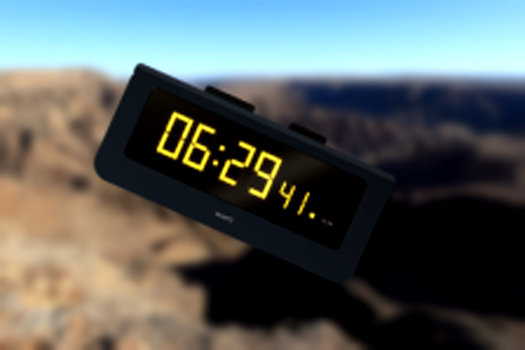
6:29:41
